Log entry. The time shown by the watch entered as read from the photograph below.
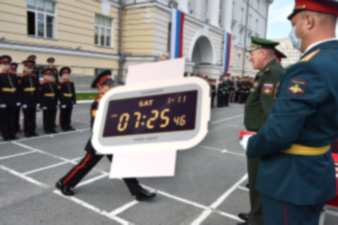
7:25
